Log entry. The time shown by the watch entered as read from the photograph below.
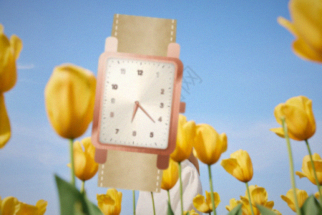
6:22
